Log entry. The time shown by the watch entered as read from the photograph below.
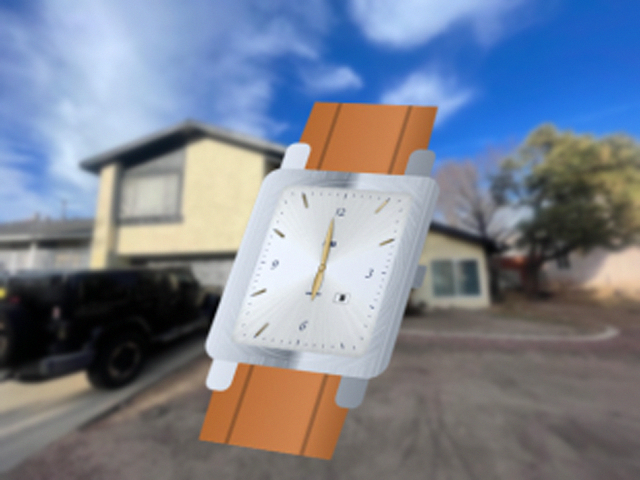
5:59
